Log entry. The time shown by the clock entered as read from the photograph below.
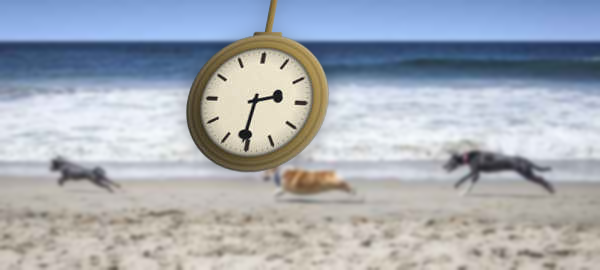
2:31
